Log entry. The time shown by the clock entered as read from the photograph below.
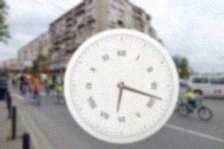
6:18
